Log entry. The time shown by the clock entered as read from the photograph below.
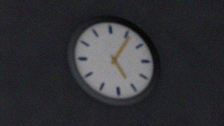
5:06
